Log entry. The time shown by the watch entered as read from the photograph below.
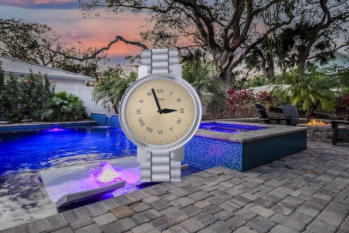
2:57
